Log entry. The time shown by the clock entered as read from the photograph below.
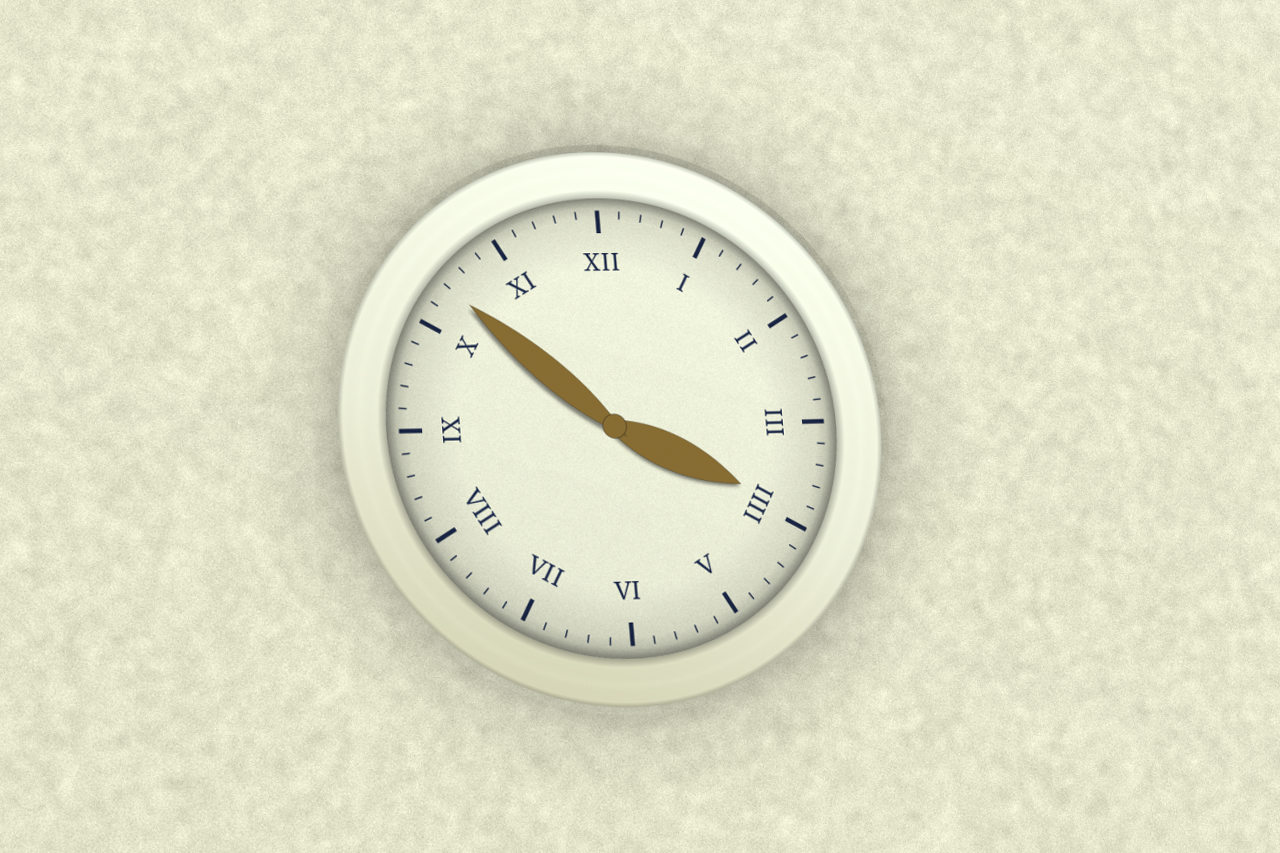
3:52
